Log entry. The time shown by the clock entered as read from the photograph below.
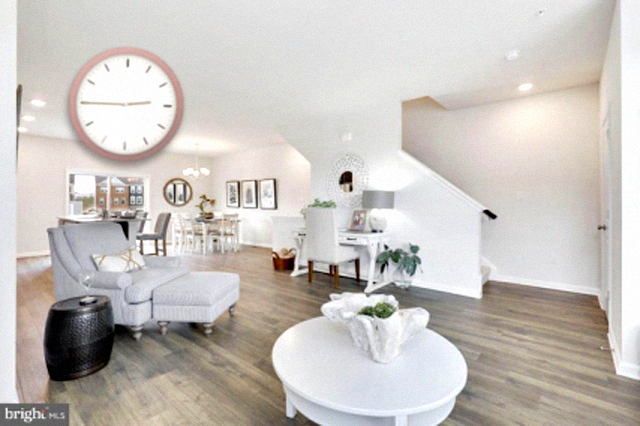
2:45
